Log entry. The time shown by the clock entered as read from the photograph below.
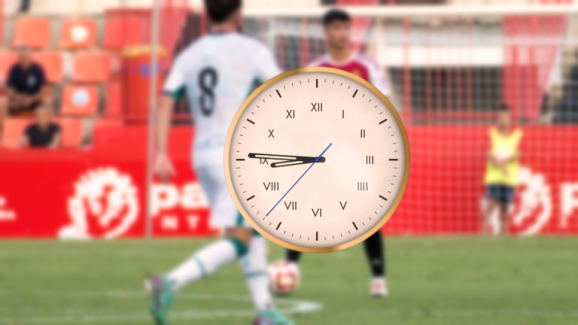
8:45:37
